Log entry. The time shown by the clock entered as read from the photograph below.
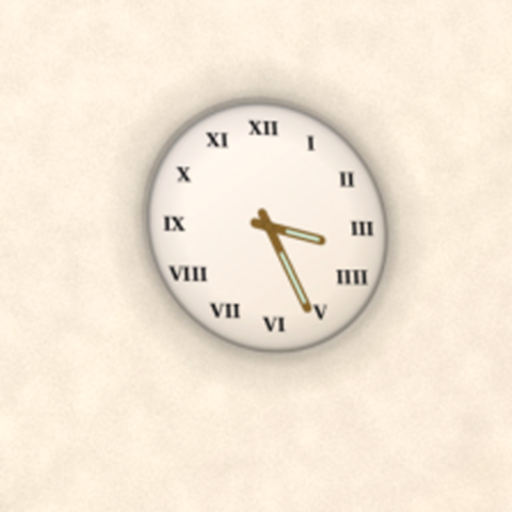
3:26
